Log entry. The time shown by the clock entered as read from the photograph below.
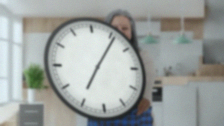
7:06
